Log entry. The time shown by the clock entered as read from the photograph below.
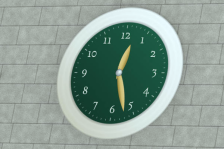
12:27
